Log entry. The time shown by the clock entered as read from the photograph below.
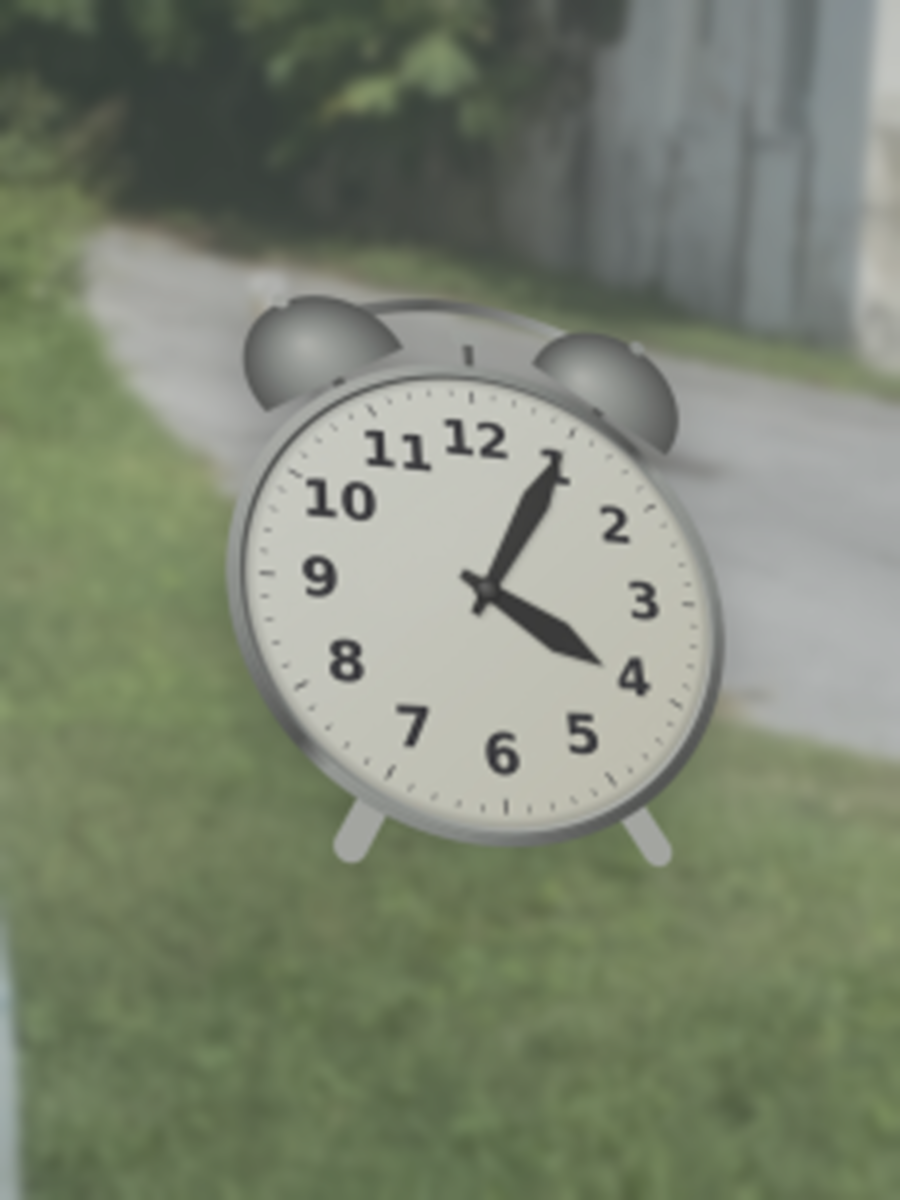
4:05
